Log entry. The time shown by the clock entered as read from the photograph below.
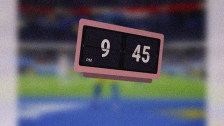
9:45
